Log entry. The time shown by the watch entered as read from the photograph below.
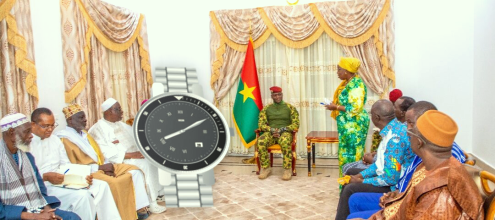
8:10
